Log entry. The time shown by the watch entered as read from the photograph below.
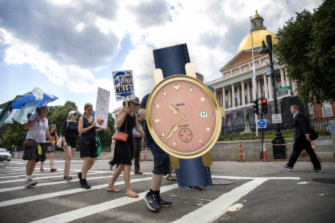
10:38
